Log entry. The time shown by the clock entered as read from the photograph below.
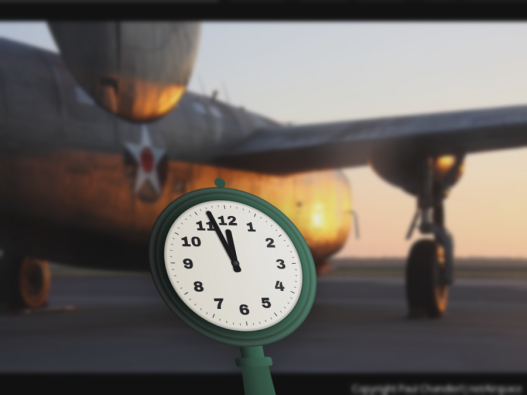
11:57
